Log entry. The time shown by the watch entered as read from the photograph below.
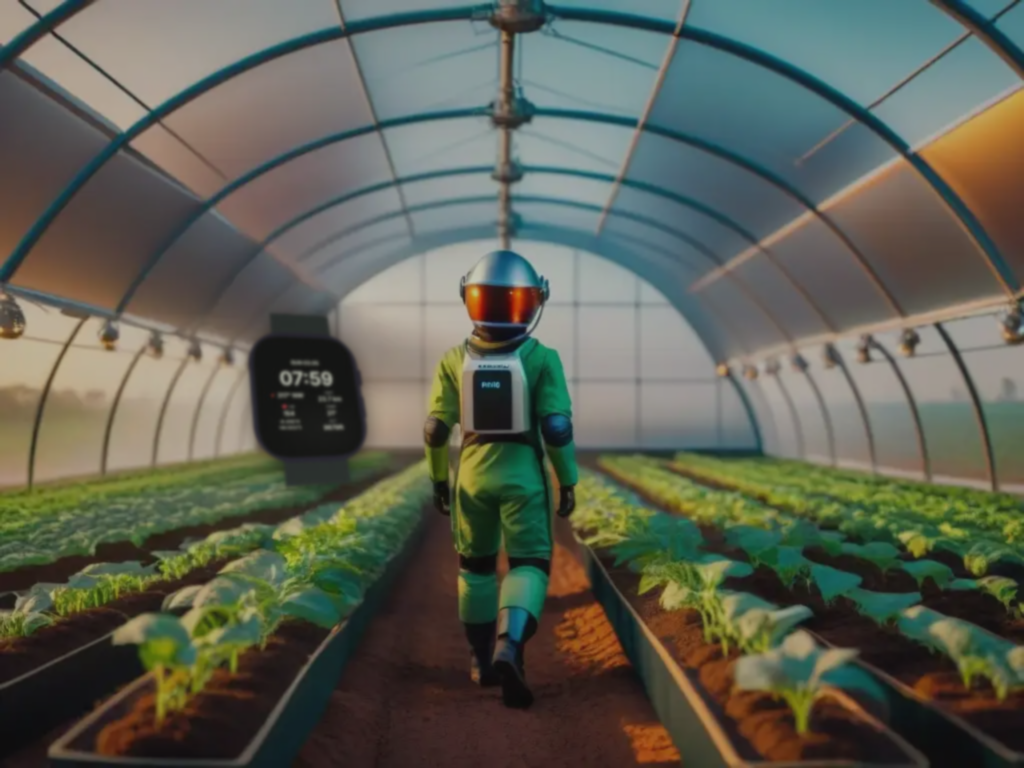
7:59
